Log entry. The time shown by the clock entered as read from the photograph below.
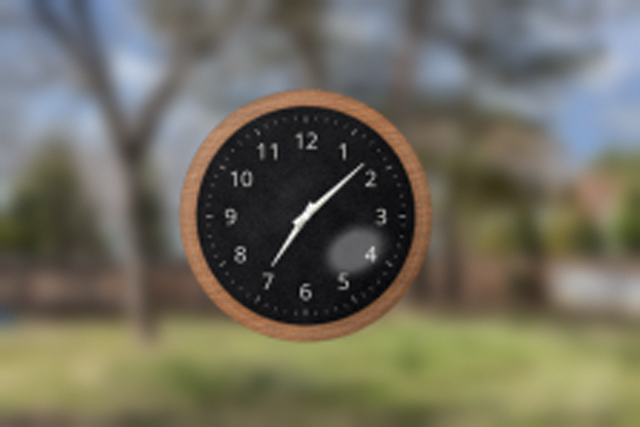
7:08
